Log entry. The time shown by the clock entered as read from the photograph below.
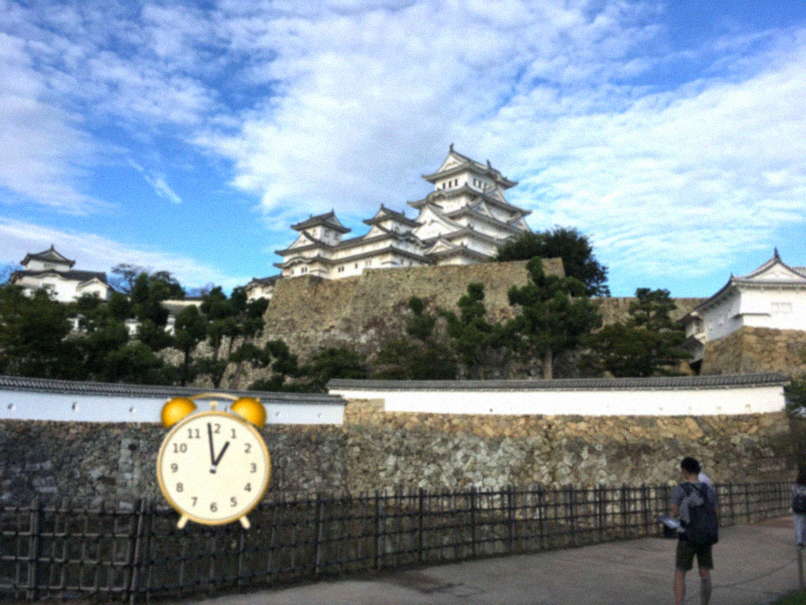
12:59
